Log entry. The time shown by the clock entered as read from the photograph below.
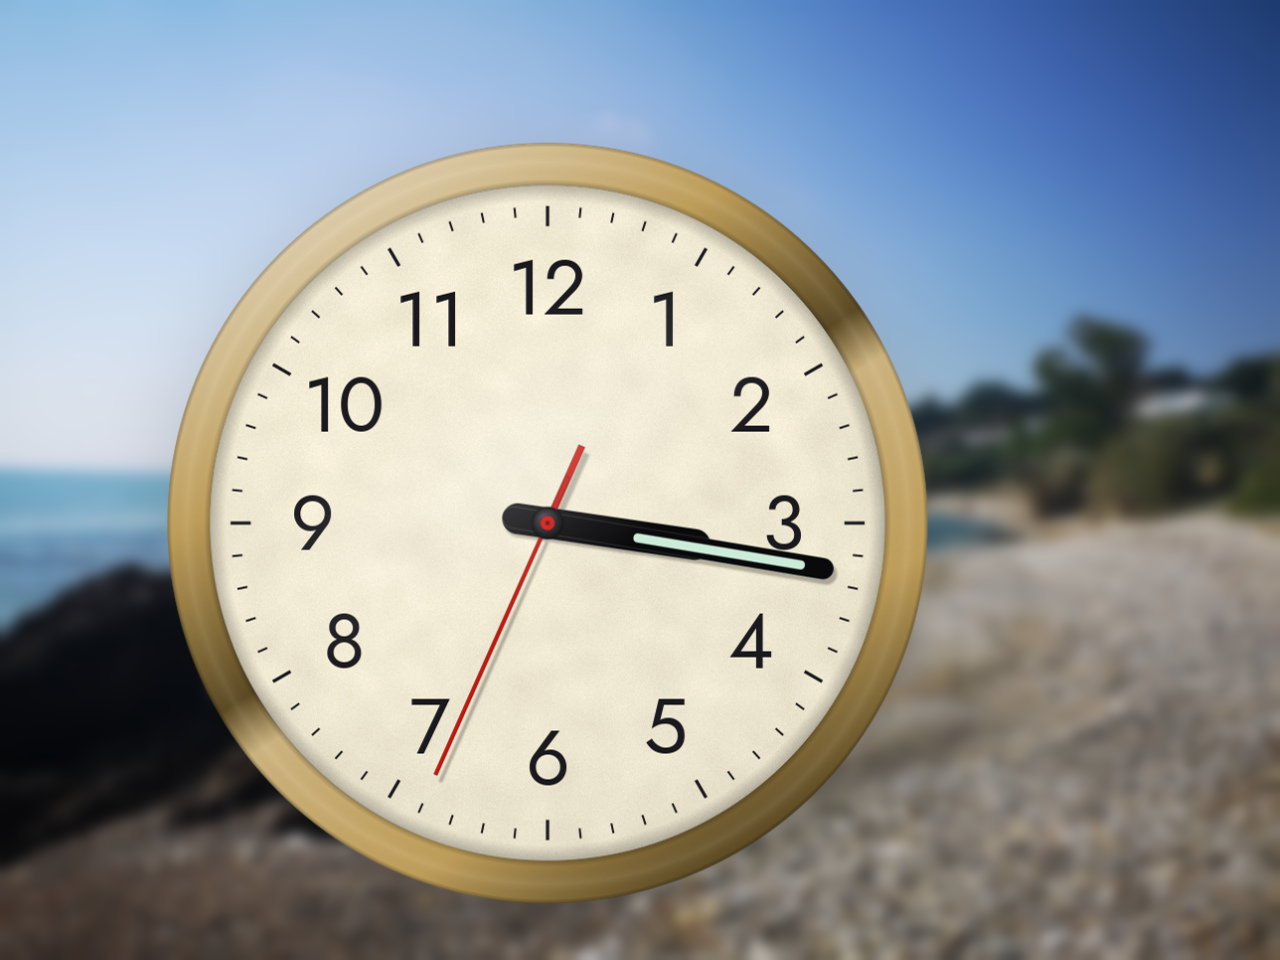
3:16:34
